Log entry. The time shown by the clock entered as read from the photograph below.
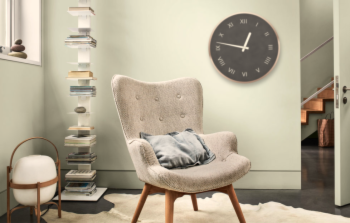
12:47
